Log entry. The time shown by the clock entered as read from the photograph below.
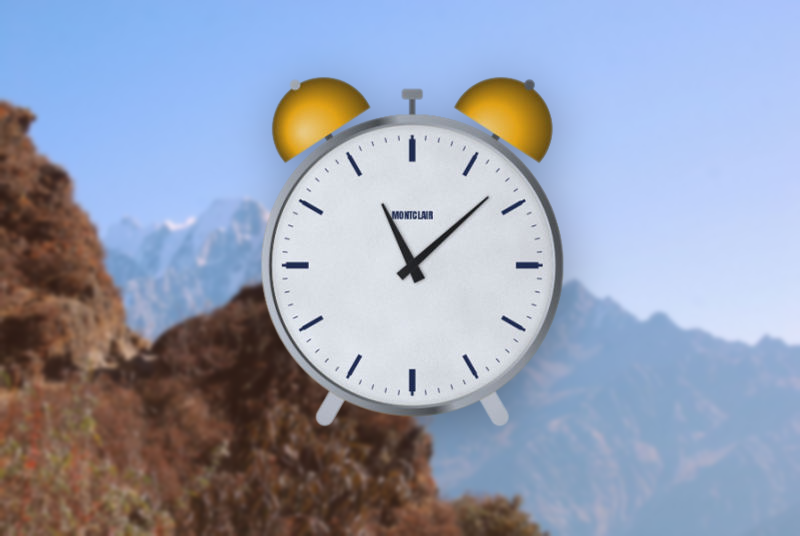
11:08
